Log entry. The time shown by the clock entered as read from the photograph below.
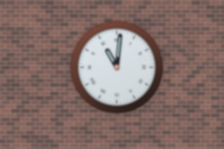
11:01
